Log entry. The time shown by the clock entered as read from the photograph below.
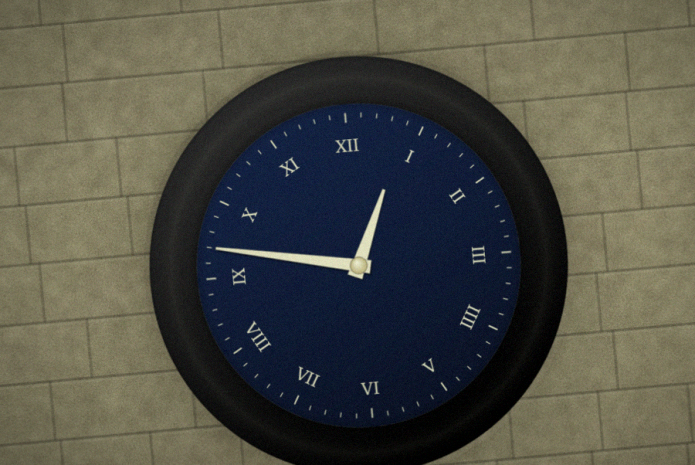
12:47
